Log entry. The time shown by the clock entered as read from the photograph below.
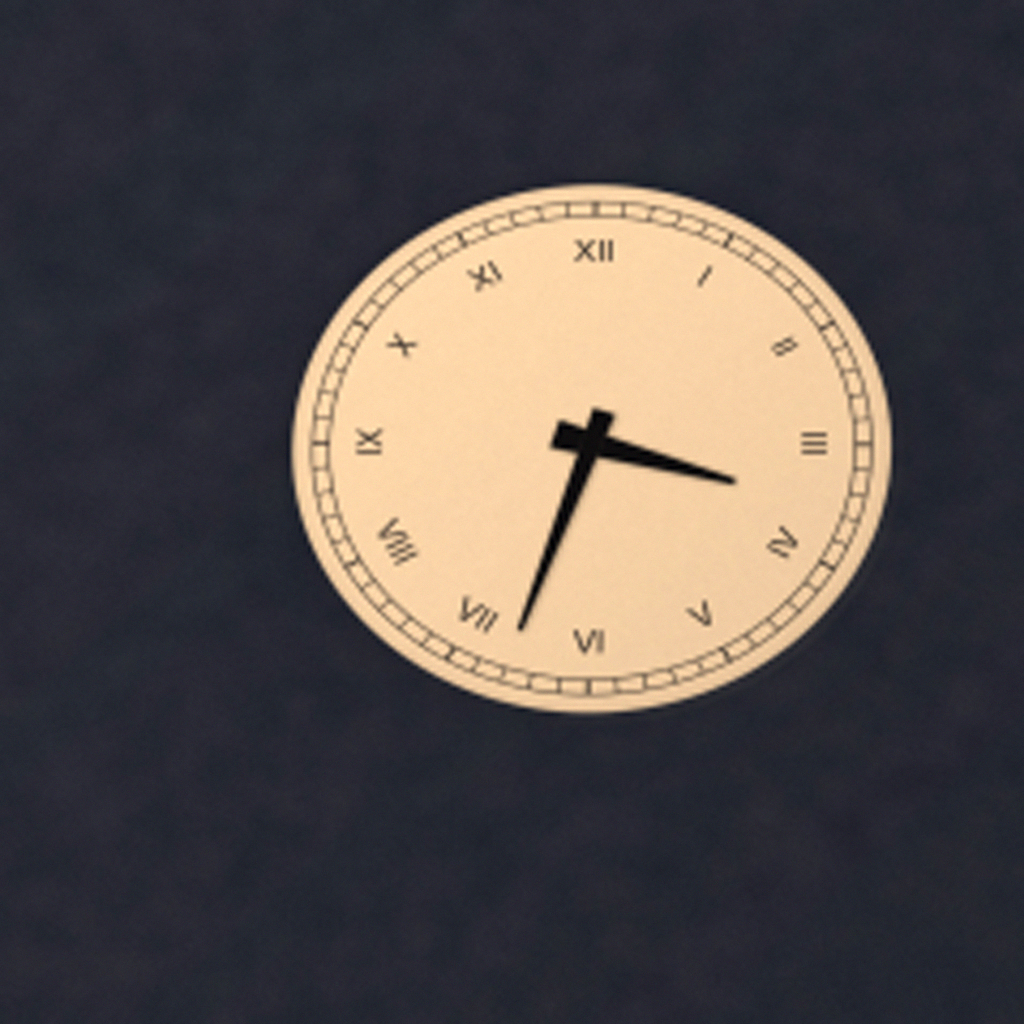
3:33
